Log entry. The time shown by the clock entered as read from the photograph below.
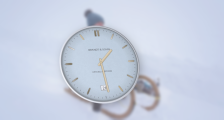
1:29
